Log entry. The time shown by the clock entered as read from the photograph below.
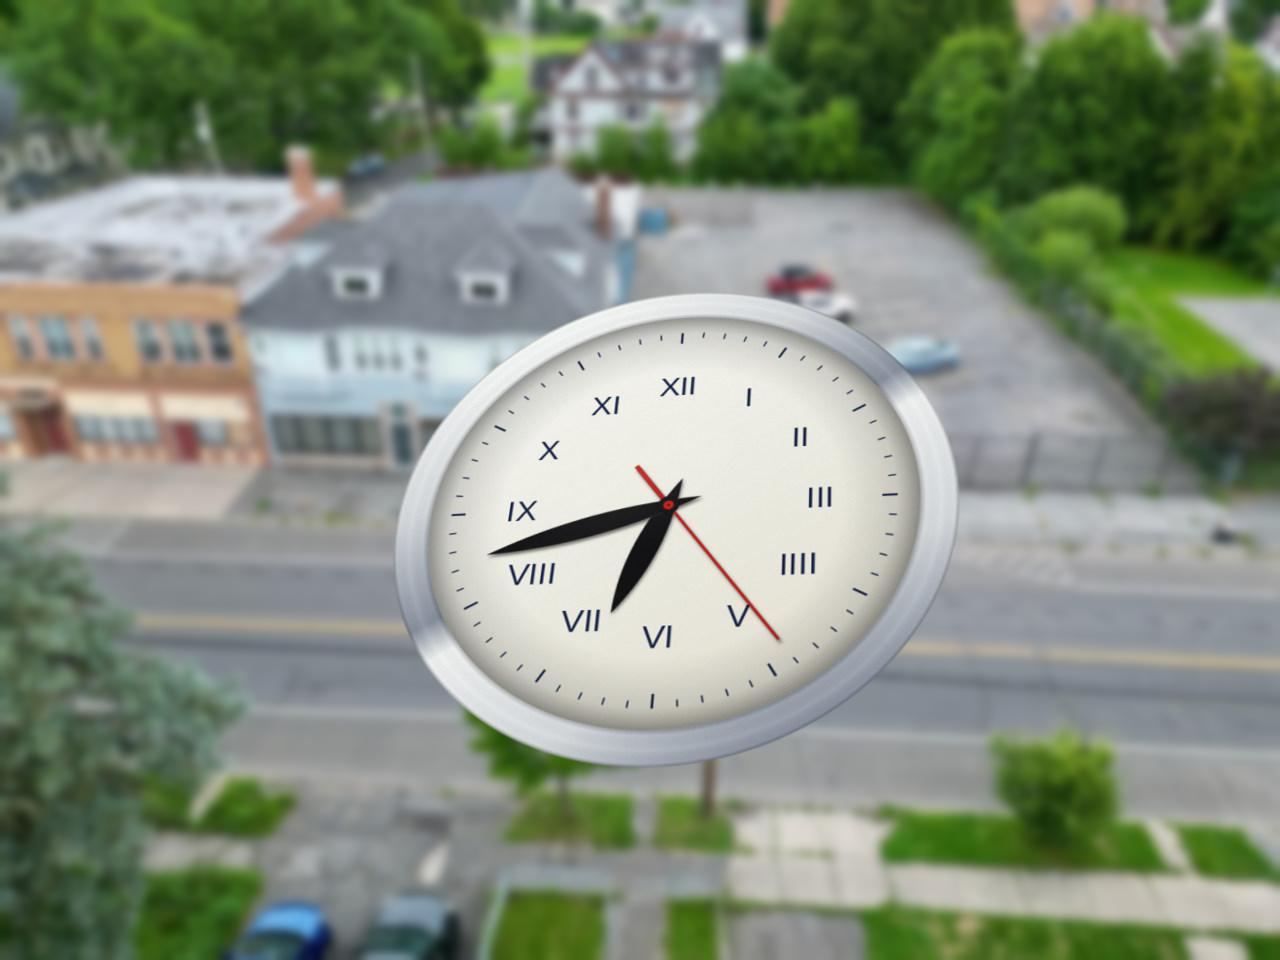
6:42:24
